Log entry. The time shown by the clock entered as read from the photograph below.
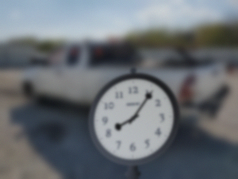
8:06
